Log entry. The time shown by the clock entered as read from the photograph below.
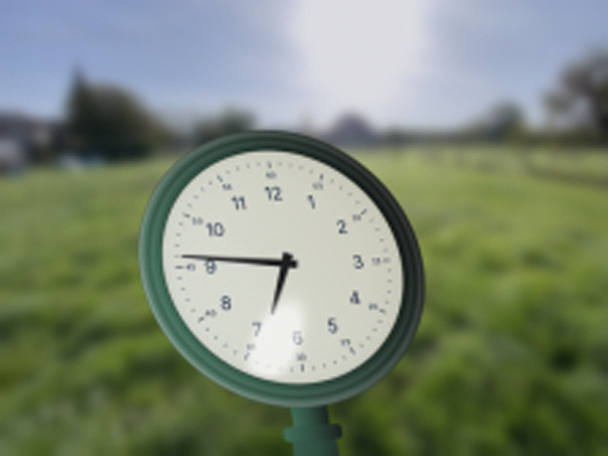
6:46
